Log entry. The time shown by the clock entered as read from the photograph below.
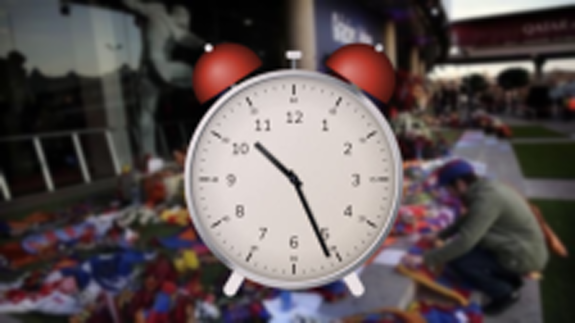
10:26
